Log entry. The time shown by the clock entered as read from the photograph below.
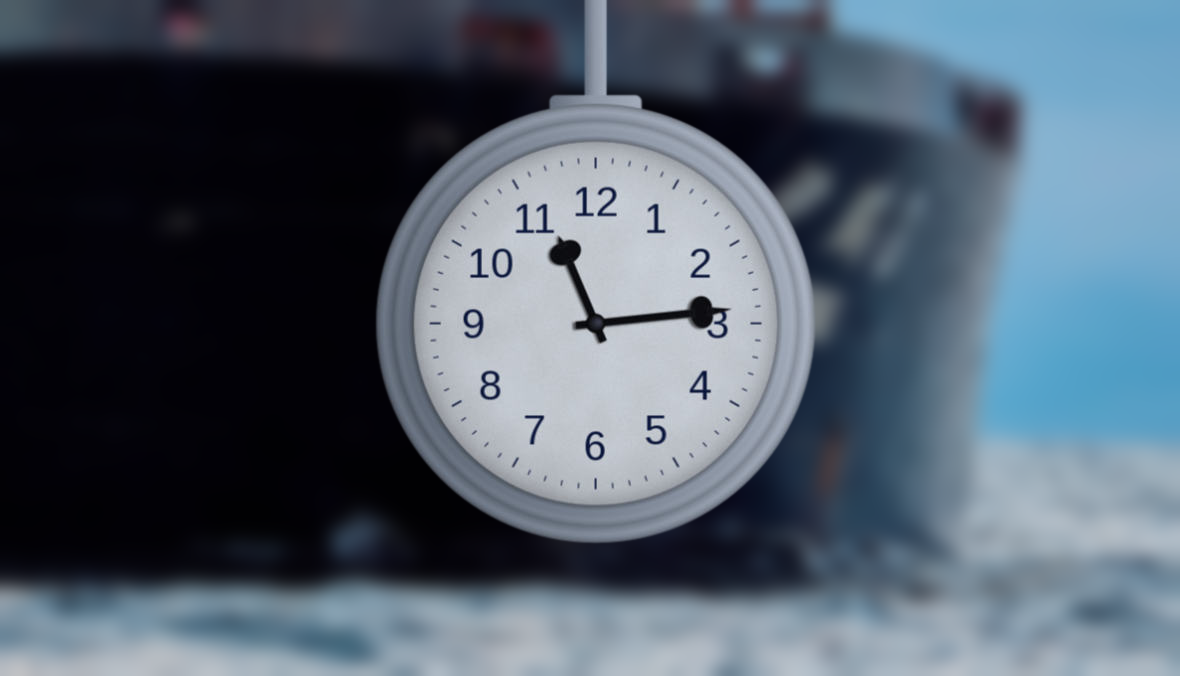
11:14
